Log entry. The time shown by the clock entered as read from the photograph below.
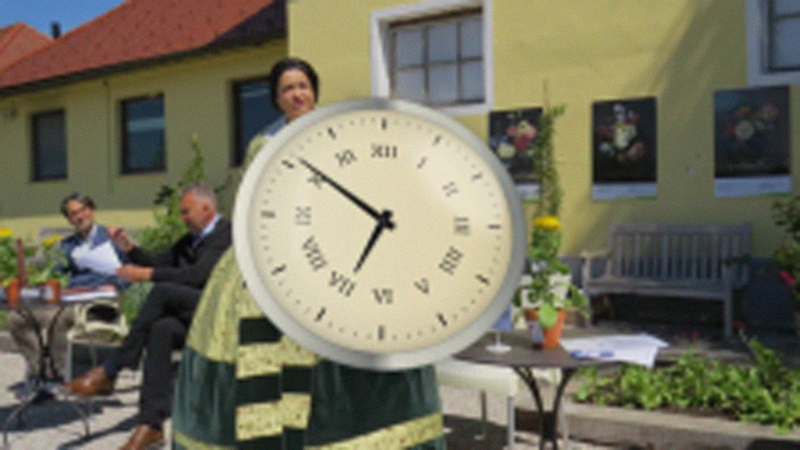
6:51
